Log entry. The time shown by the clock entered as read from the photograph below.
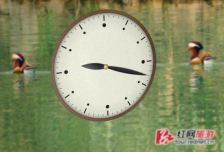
9:18
